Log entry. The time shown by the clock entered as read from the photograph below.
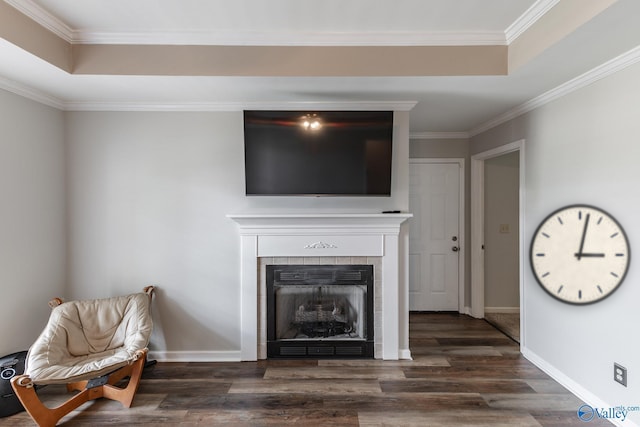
3:02
